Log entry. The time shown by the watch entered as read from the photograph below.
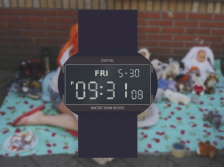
9:31:08
